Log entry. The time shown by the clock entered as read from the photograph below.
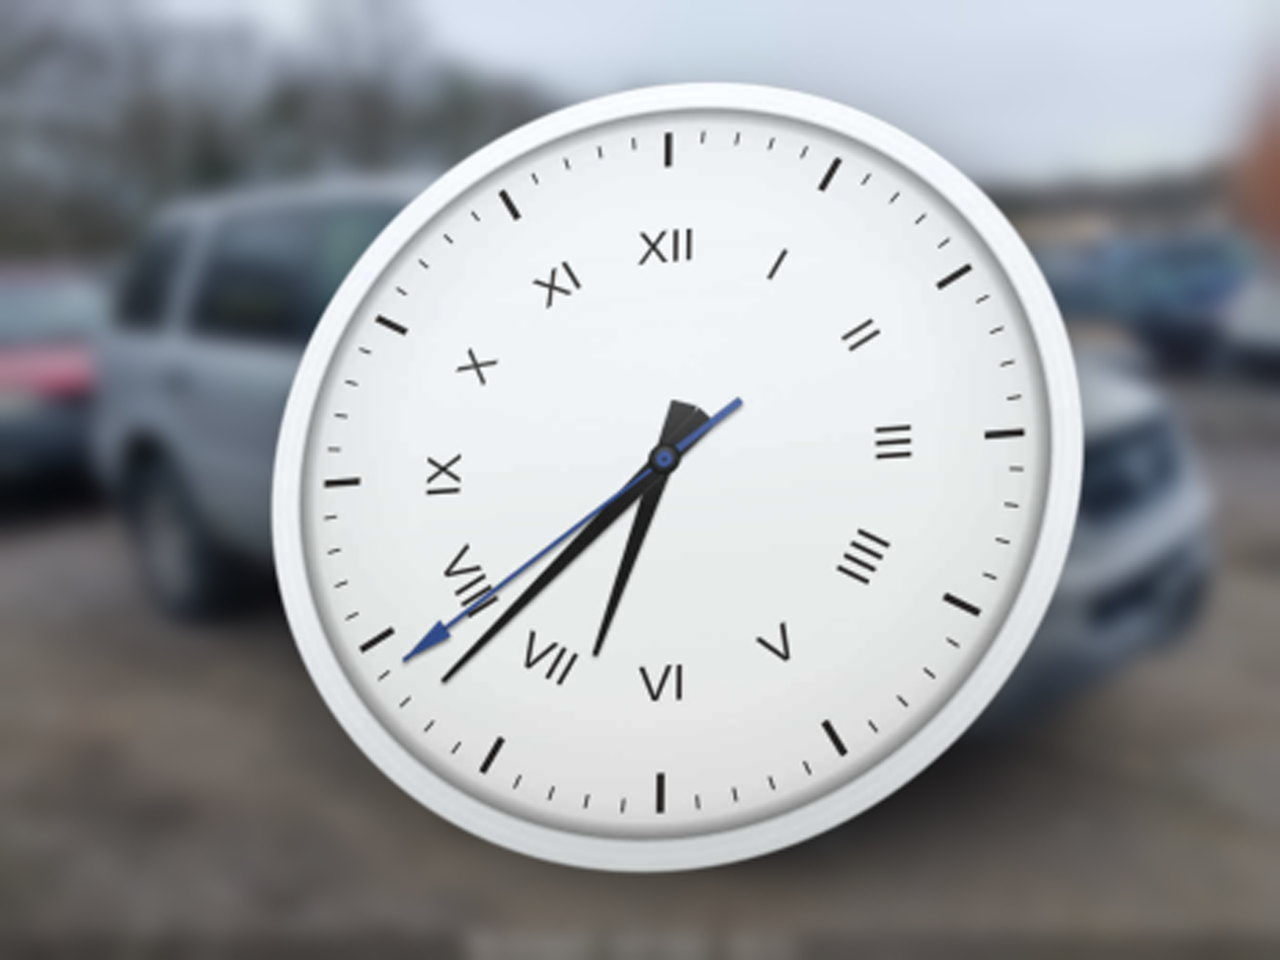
6:37:39
